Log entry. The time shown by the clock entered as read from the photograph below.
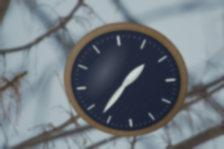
1:37
